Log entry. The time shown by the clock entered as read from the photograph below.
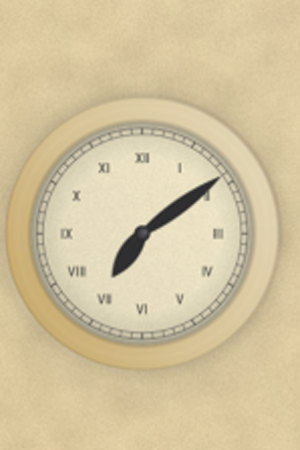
7:09
